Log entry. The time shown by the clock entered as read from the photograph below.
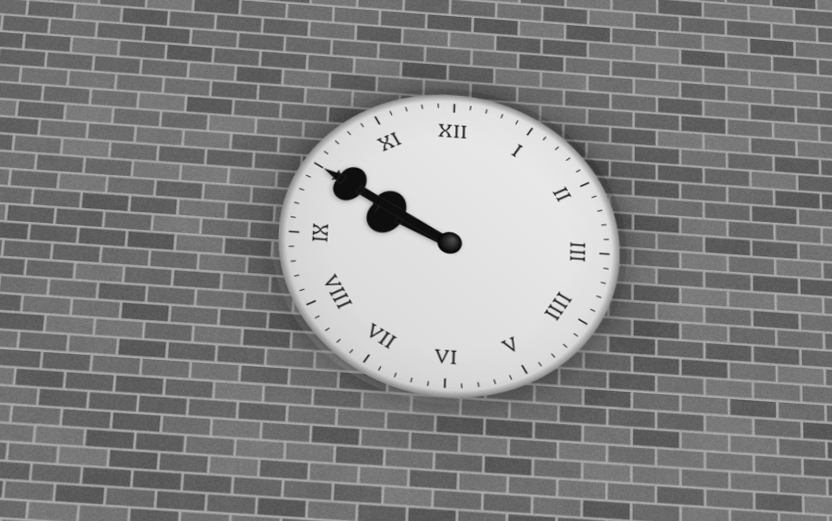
9:50
